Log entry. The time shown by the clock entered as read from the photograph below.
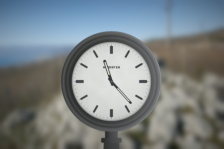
11:23
